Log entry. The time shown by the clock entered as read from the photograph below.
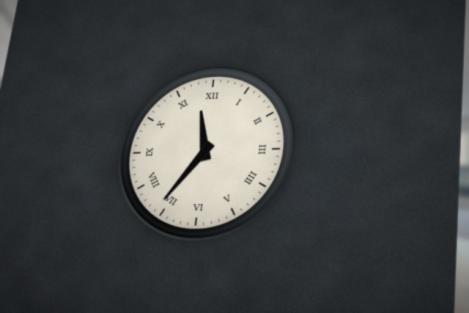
11:36
